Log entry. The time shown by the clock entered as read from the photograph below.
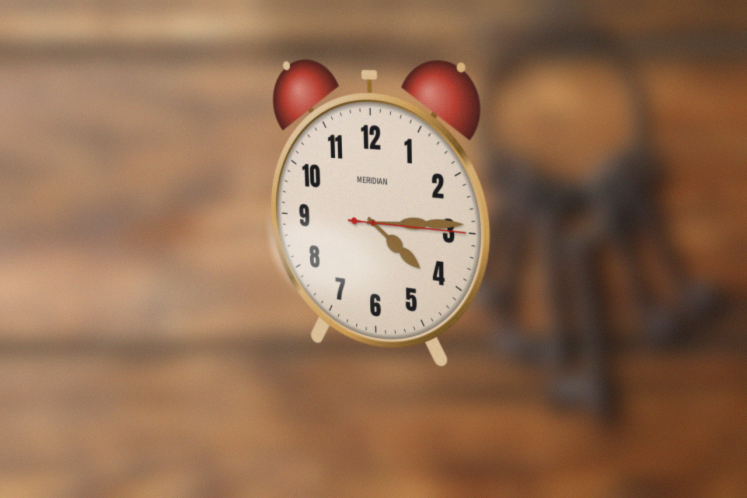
4:14:15
